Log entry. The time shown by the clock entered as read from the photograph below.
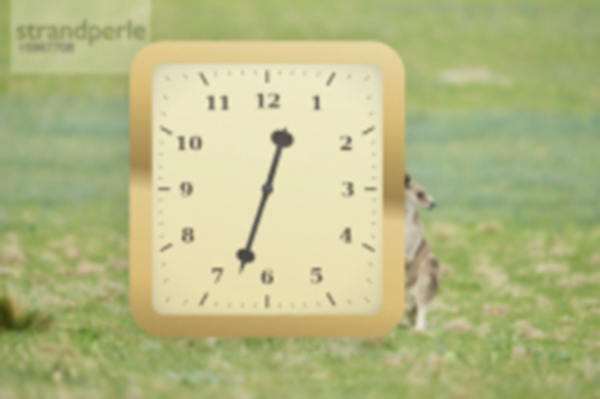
12:33
